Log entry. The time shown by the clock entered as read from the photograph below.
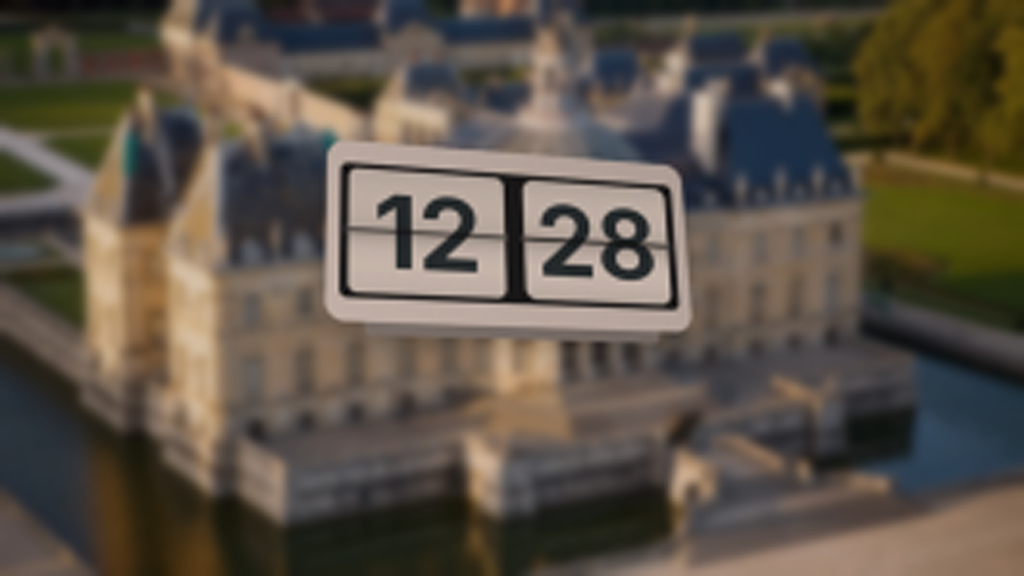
12:28
